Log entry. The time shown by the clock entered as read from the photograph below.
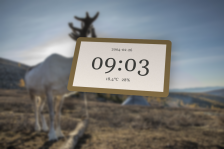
9:03
